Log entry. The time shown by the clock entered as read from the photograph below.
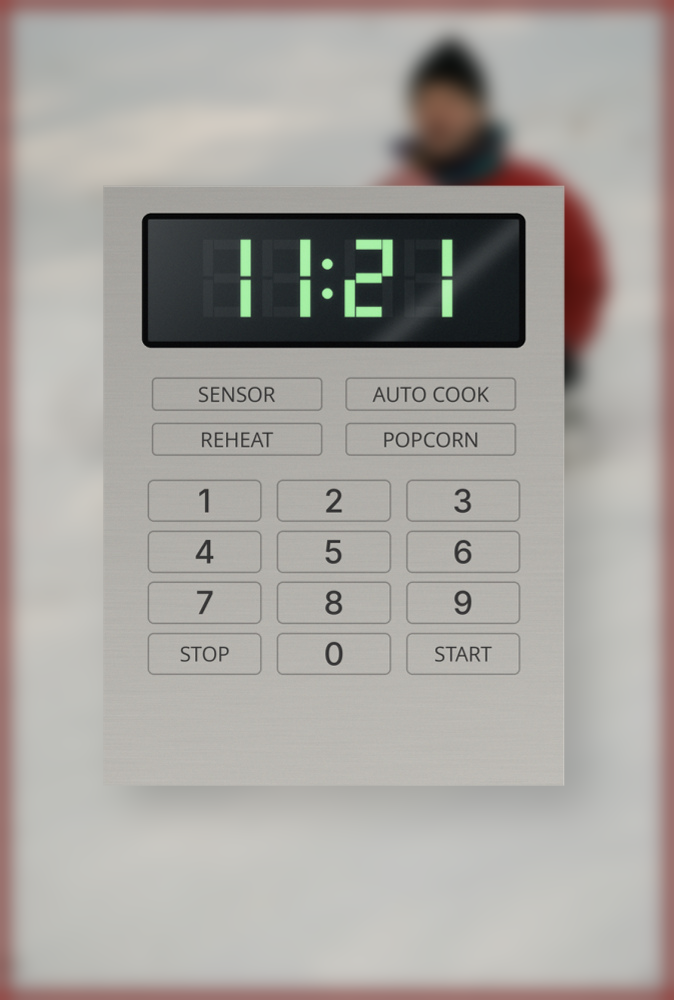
11:21
